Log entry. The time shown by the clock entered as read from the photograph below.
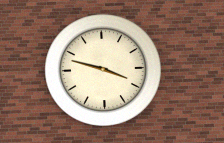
3:48
